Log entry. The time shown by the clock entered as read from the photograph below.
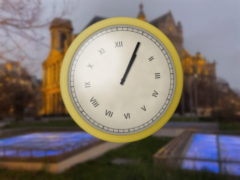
1:05
